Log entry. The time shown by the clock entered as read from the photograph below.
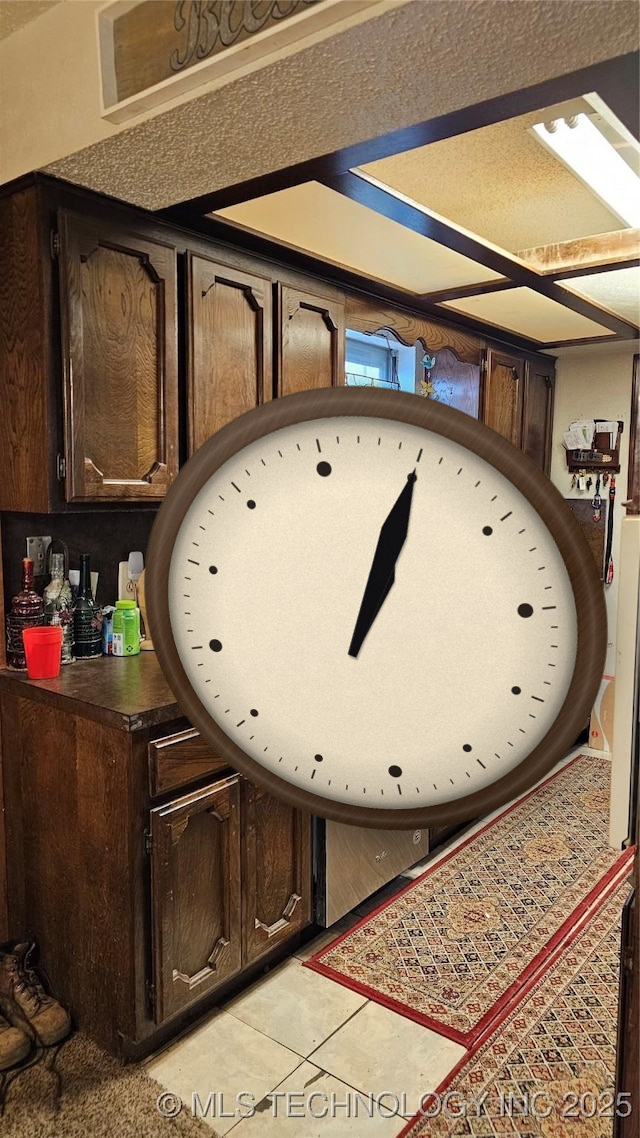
1:05
